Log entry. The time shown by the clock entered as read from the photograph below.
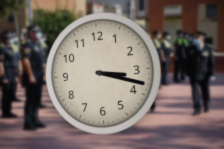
3:18
